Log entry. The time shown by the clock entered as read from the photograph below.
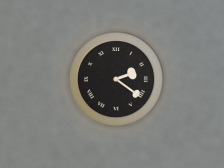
2:21
